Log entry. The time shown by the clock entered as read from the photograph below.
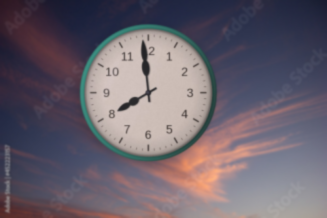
7:59
